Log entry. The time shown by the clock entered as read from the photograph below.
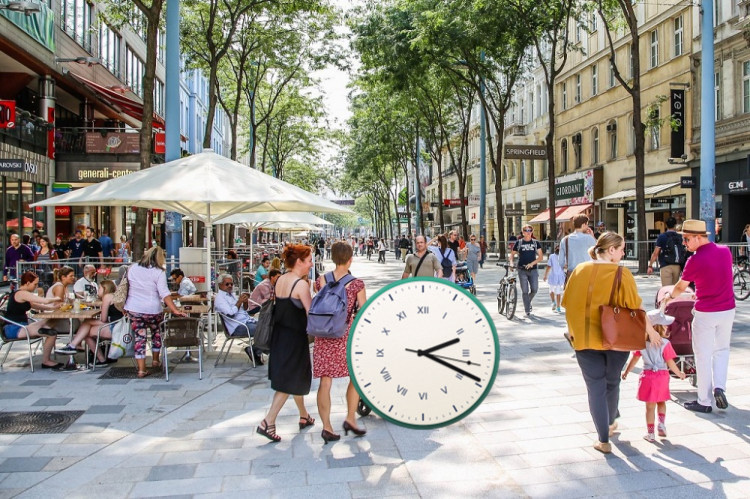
2:19:17
